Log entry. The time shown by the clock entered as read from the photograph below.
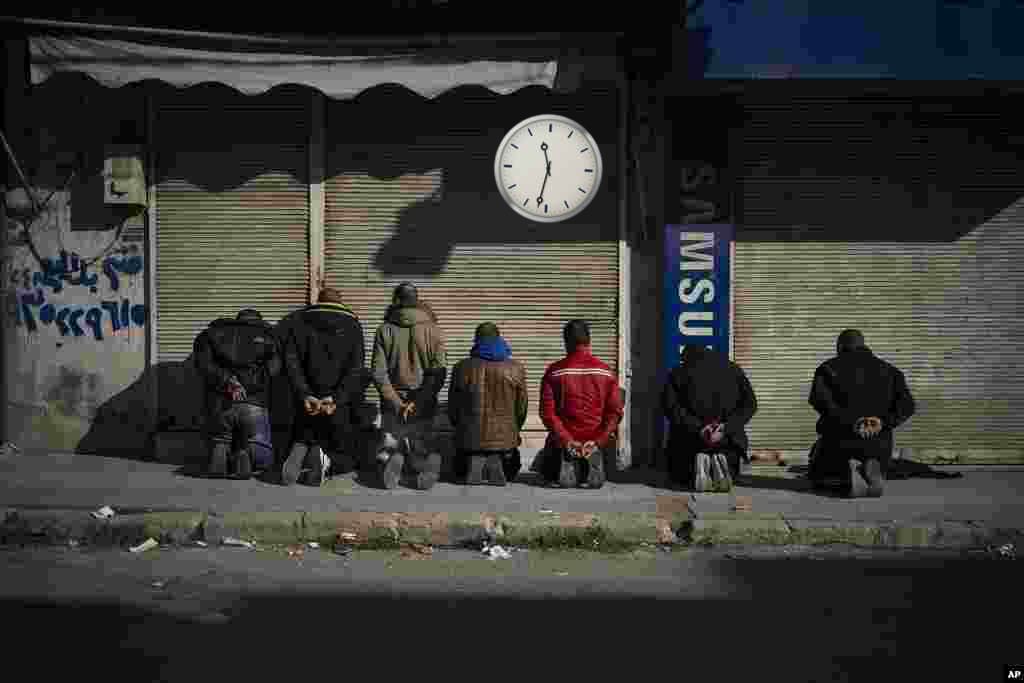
11:32
